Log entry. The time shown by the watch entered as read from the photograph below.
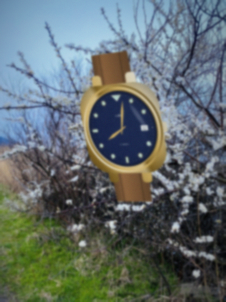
8:02
